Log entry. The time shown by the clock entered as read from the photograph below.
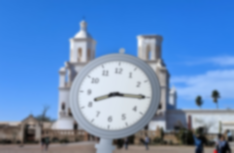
8:15
